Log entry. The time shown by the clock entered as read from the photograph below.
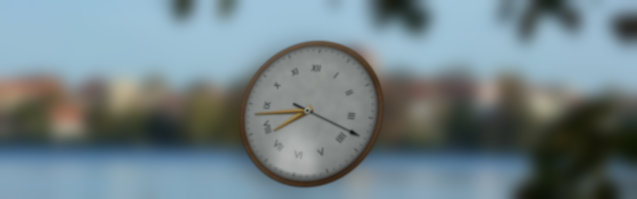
7:43:18
